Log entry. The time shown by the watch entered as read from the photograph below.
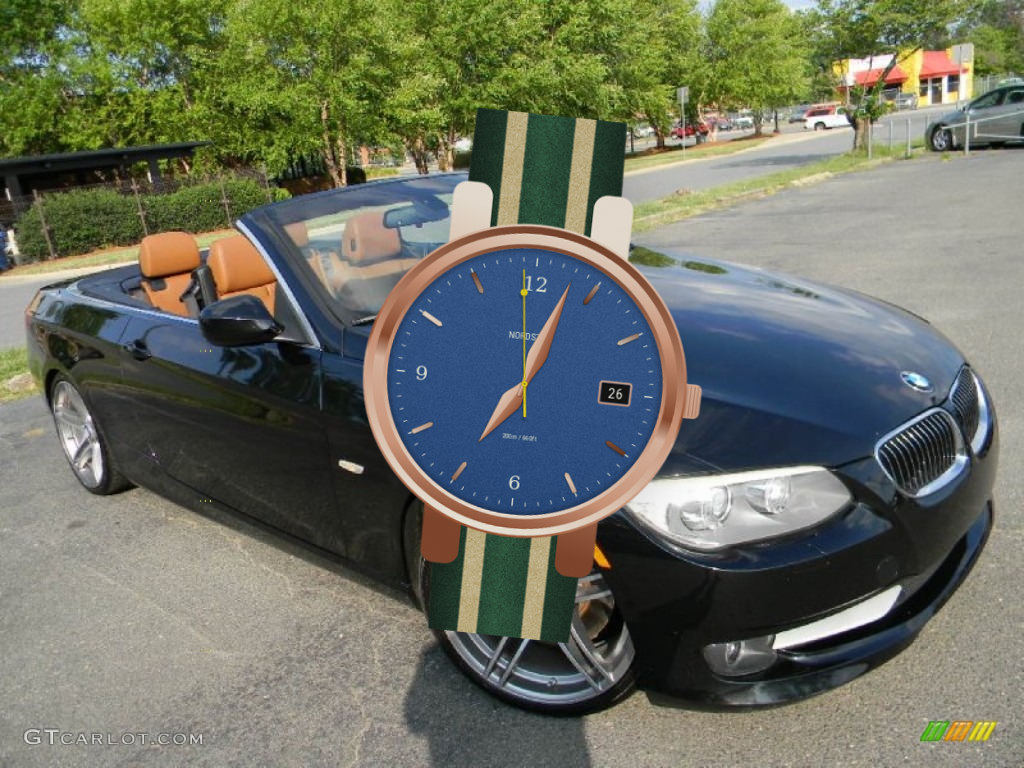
7:02:59
